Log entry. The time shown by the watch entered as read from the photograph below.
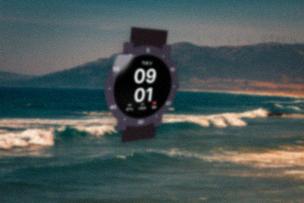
9:01
